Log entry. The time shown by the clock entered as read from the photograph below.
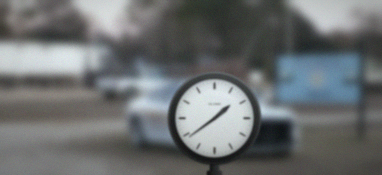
1:39
